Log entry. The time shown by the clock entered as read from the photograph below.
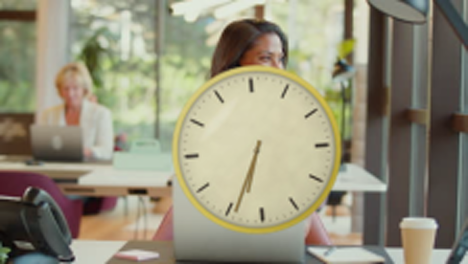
6:34
